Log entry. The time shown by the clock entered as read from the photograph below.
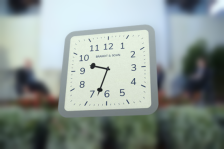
9:33
